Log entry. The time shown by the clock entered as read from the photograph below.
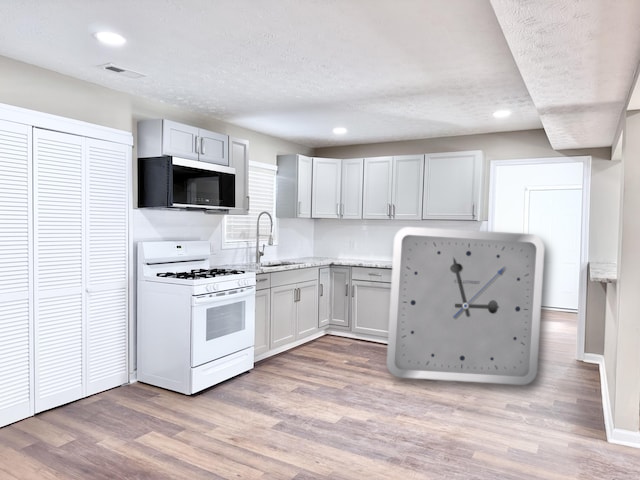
2:57:07
